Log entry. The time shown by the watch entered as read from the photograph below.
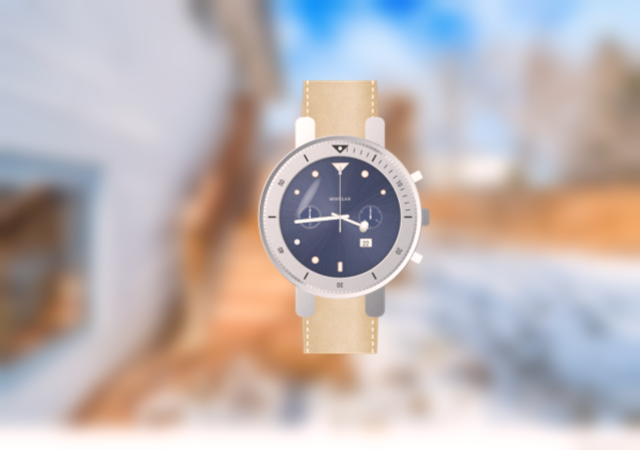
3:44
